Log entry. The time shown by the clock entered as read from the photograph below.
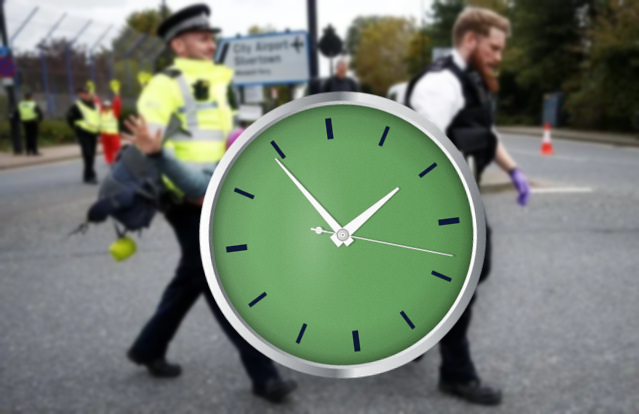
1:54:18
